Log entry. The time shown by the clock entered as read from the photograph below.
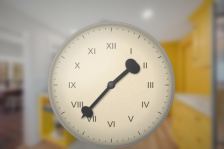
1:37
